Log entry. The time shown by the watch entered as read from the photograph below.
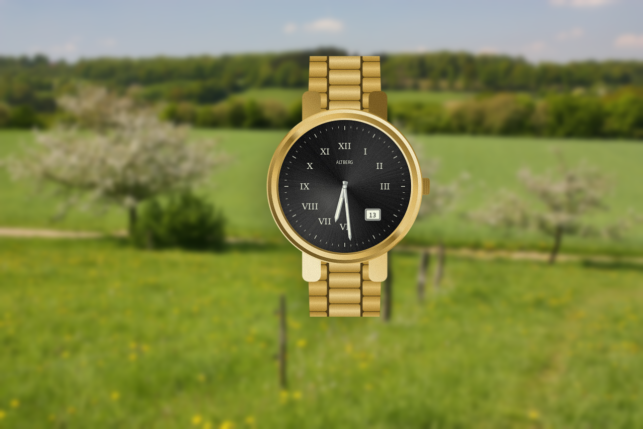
6:29
